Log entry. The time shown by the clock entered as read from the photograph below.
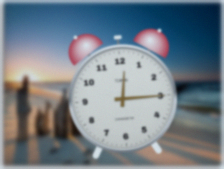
12:15
